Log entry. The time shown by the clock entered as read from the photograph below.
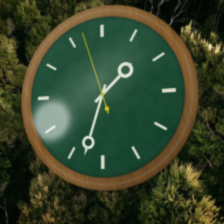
1:32:57
